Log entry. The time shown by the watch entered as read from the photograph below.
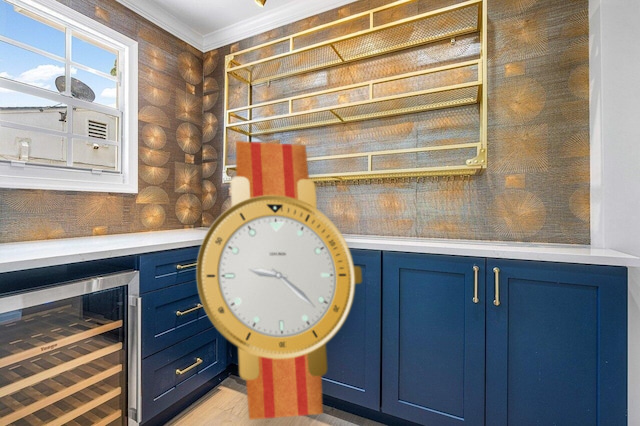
9:22
